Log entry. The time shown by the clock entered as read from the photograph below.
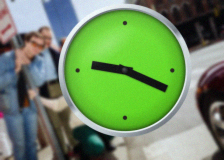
9:19
